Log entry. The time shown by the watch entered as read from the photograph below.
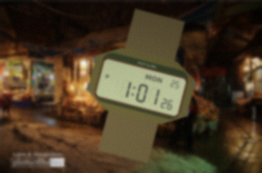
1:01
